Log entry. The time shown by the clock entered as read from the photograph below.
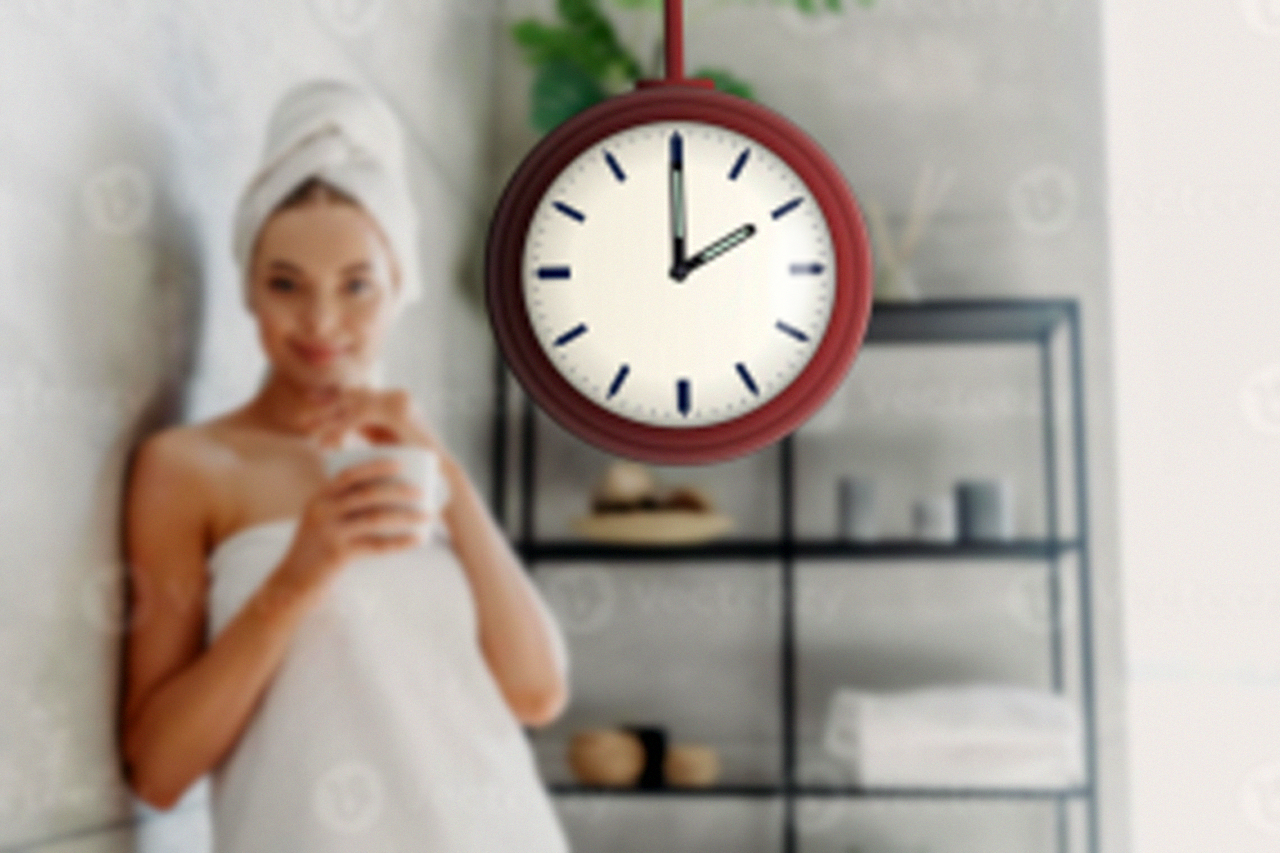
2:00
